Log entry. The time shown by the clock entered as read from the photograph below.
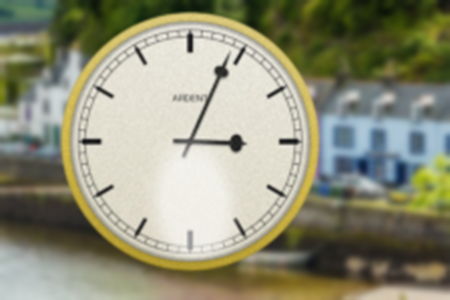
3:04
